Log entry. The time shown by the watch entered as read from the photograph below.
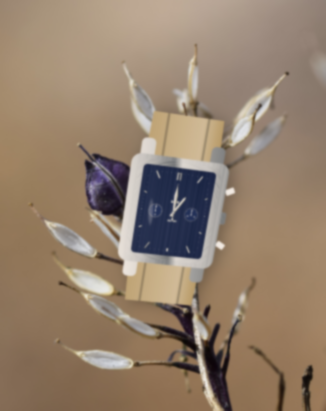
1:00
